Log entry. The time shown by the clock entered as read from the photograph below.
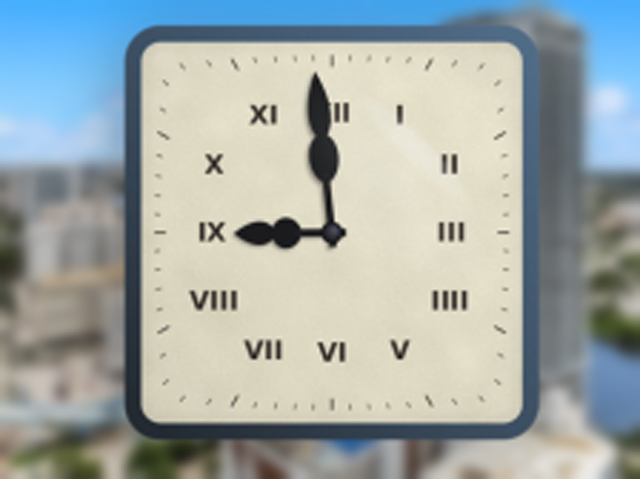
8:59
